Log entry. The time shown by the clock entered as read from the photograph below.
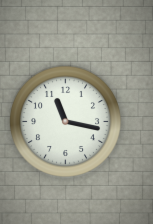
11:17
